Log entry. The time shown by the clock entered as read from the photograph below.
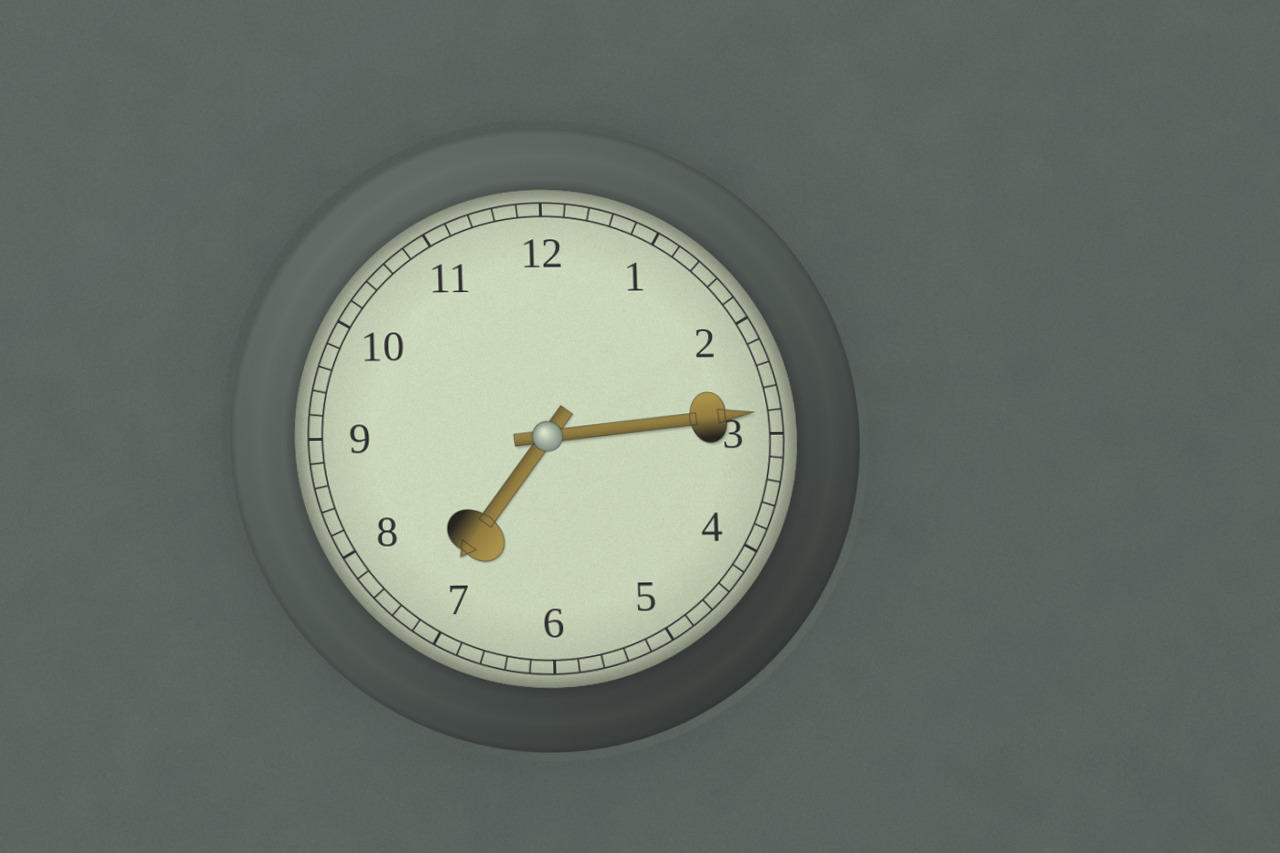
7:14
